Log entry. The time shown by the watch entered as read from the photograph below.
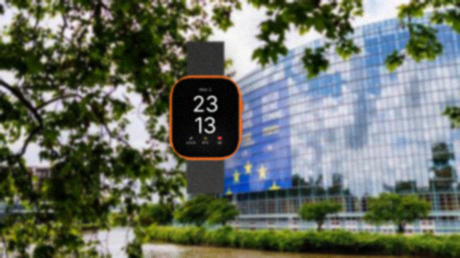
23:13
